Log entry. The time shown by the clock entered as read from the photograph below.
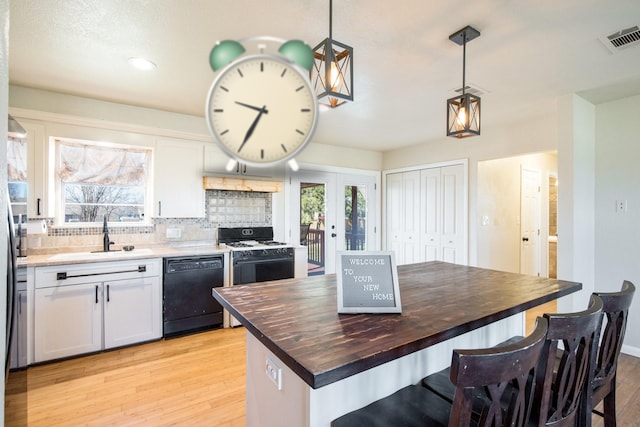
9:35
